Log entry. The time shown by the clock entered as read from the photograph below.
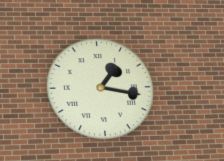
1:17
